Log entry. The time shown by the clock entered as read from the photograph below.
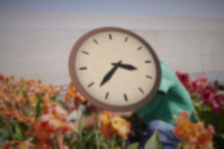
3:38
